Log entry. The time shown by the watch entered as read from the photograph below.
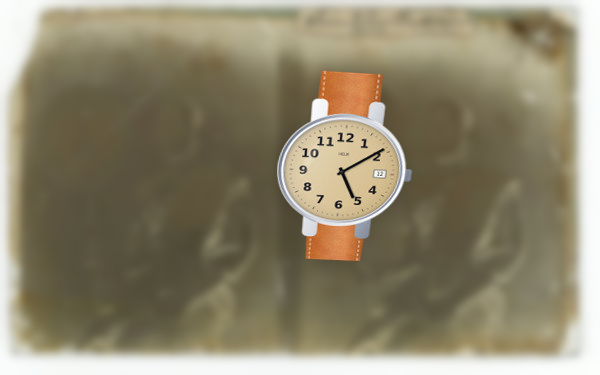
5:09
